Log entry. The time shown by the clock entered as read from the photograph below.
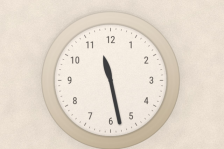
11:28
